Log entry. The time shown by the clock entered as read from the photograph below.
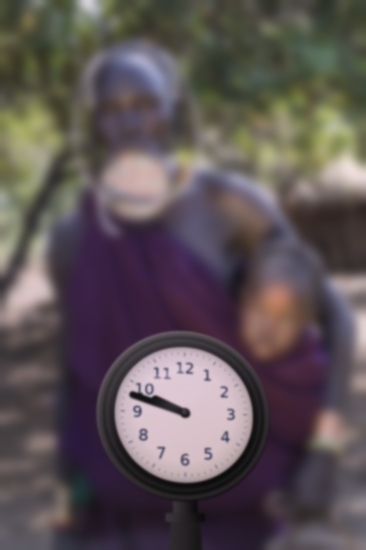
9:48
